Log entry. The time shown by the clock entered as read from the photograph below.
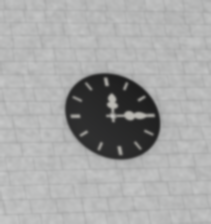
12:15
